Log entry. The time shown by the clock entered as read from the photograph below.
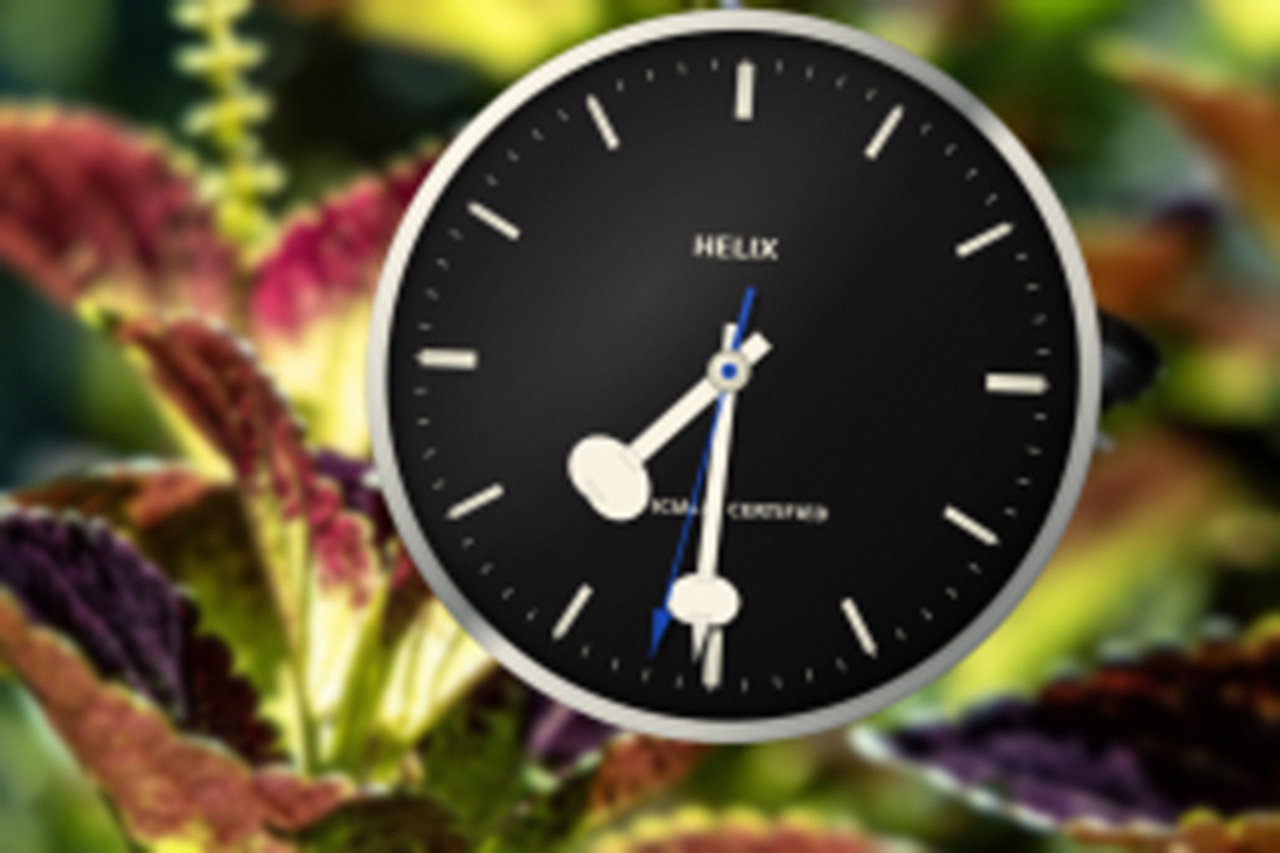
7:30:32
